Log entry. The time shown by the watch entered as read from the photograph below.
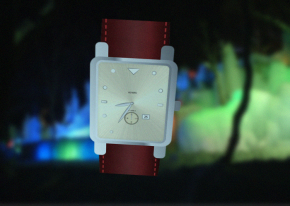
8:35
